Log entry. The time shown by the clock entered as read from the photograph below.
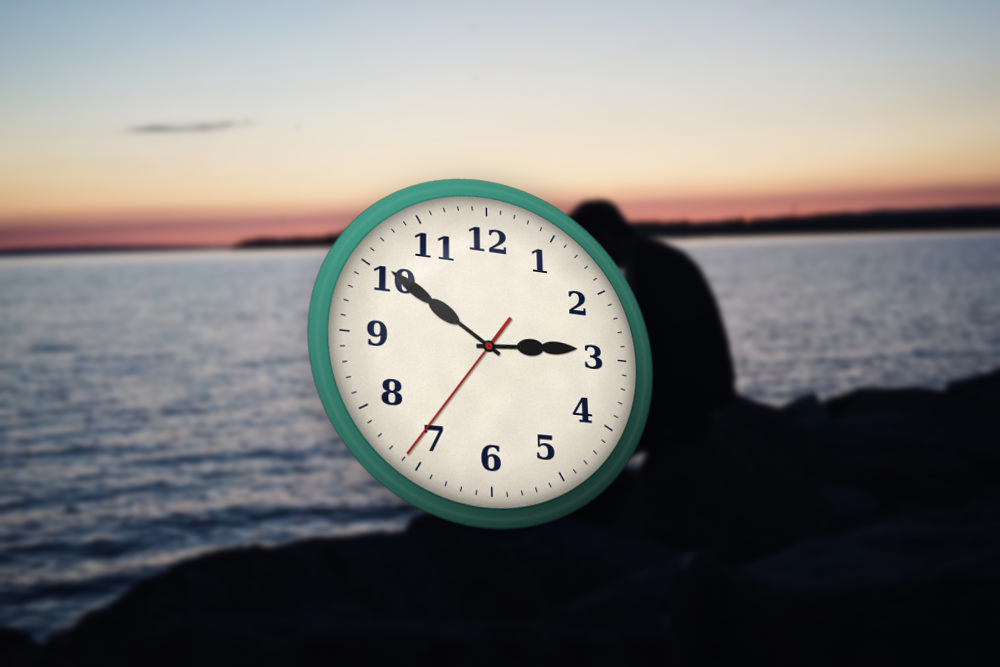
2:50:36
